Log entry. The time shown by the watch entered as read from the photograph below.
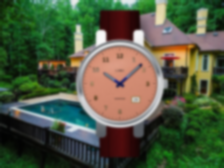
10:08
